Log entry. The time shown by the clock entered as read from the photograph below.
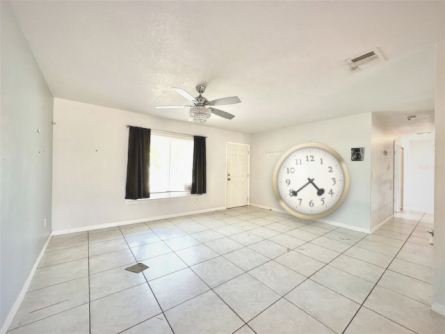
4:39
